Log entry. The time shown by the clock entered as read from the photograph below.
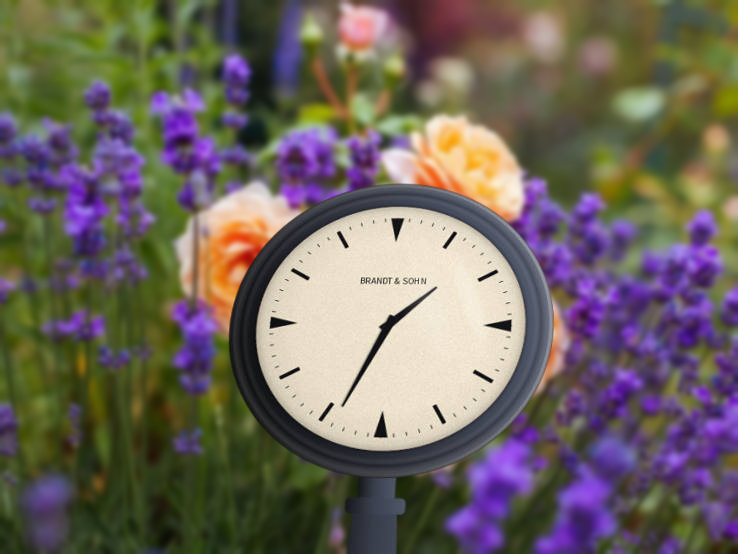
1:34
